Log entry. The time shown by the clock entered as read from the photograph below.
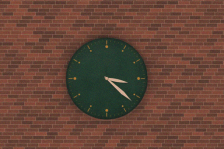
3:22
